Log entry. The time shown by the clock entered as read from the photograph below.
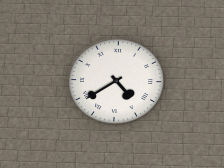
4:39
